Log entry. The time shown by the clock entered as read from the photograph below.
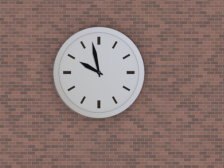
9:58
